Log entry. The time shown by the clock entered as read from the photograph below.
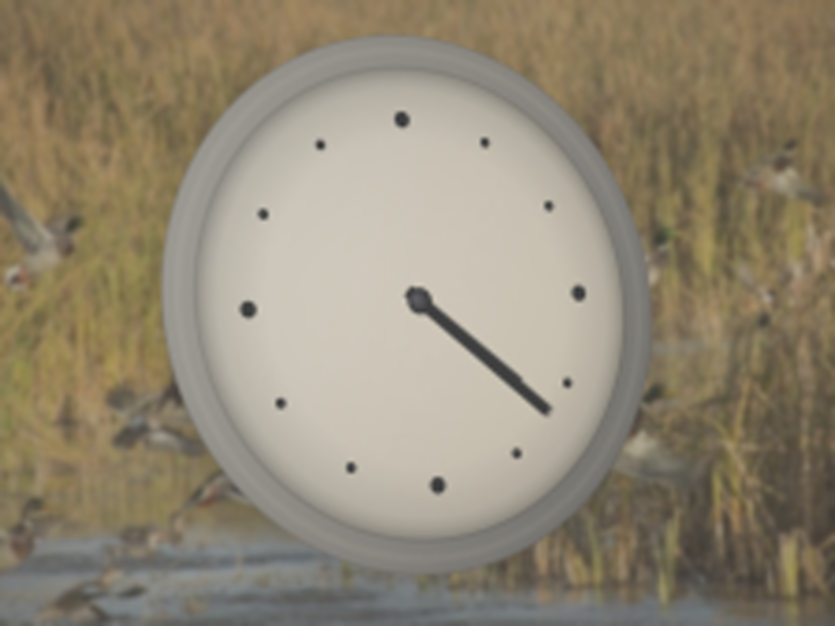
4:22
